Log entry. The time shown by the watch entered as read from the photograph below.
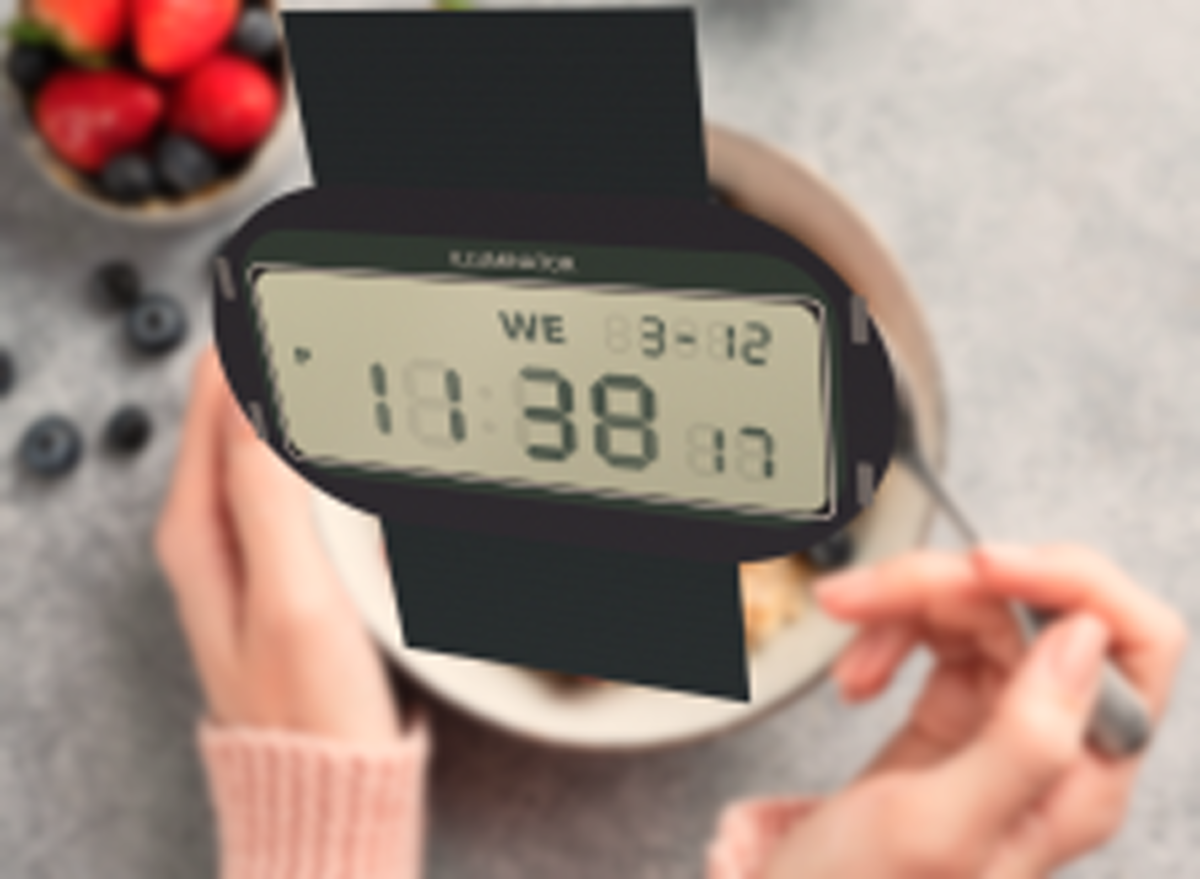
11:38:17
